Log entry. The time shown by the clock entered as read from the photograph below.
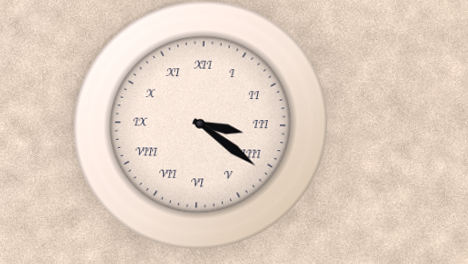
3:21
